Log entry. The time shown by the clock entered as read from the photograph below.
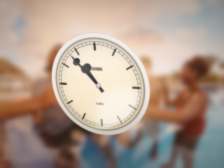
10:53
